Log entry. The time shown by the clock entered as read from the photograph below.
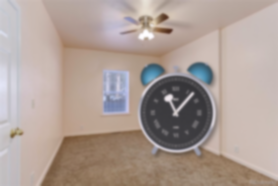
11:07
